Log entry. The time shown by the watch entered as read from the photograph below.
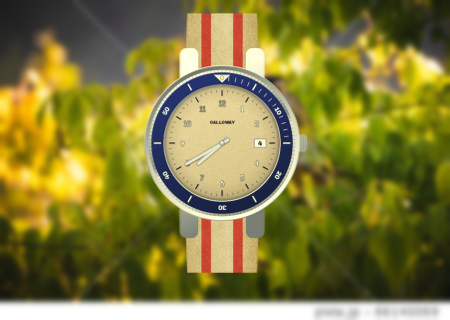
7:40
